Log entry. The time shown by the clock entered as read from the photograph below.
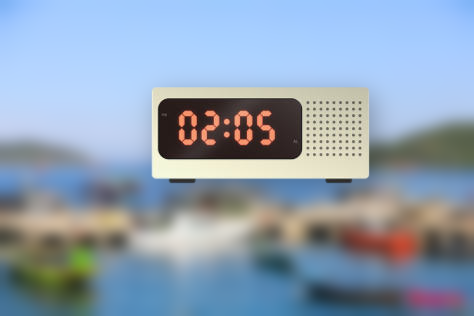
2:05
